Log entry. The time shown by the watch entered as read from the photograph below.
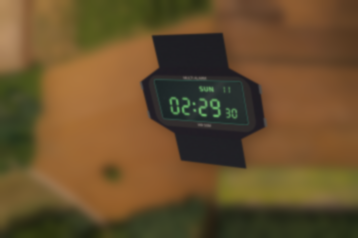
2:29
